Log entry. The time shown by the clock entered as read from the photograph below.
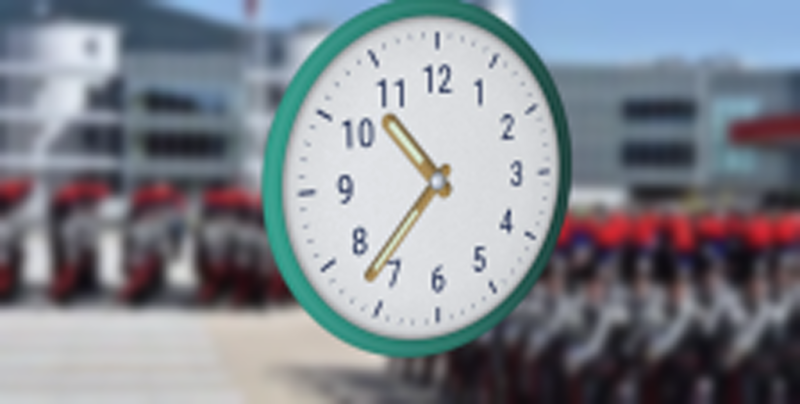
10:37
